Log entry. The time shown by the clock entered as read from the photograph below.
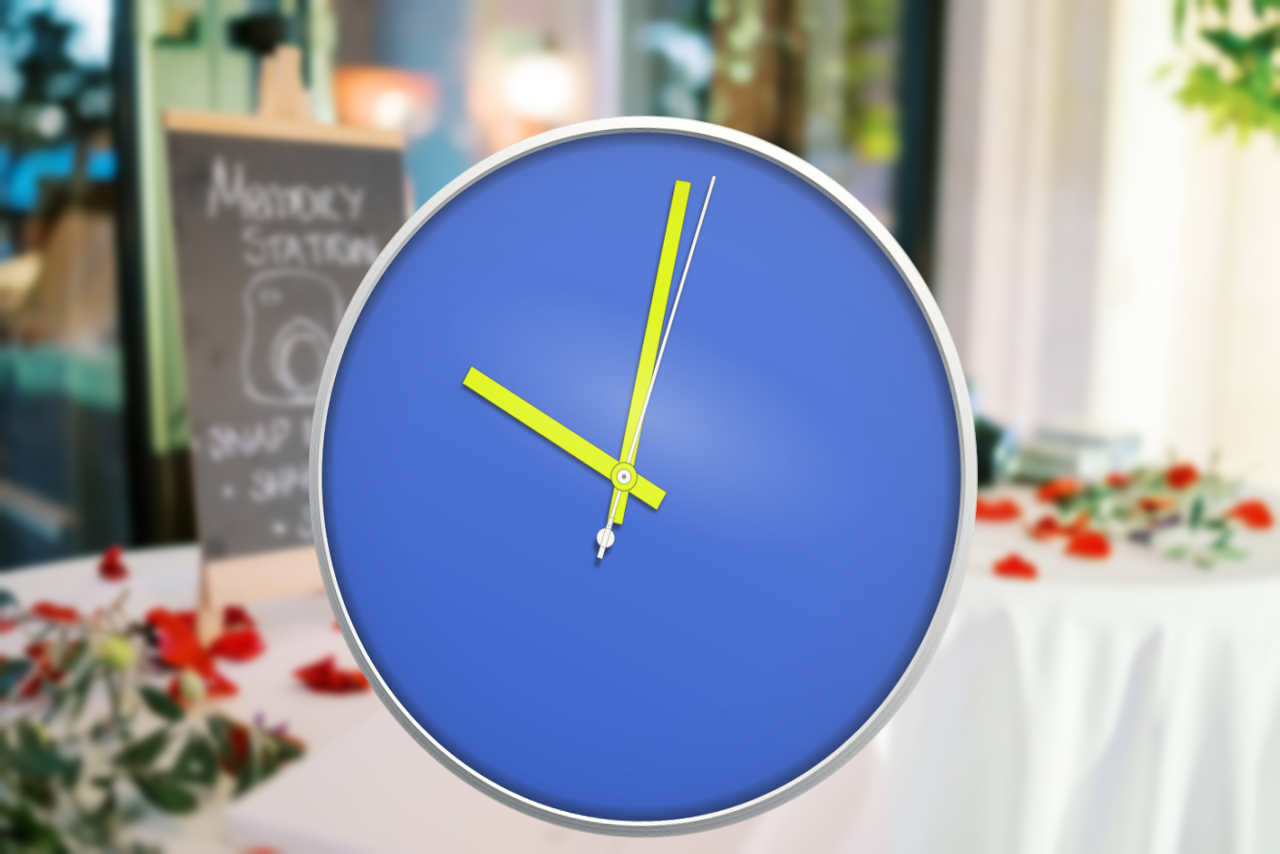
10:02:03
